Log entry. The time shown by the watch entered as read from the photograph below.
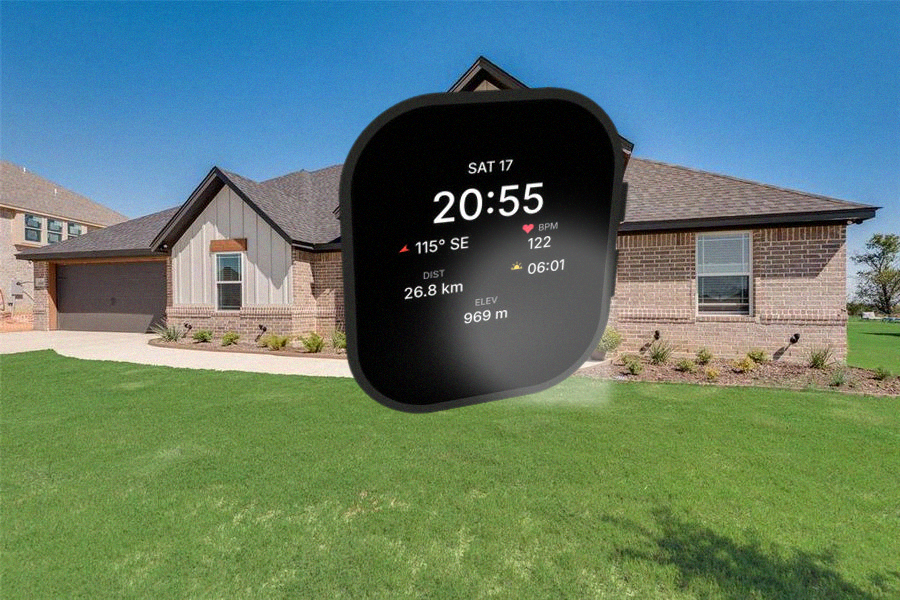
20:55
